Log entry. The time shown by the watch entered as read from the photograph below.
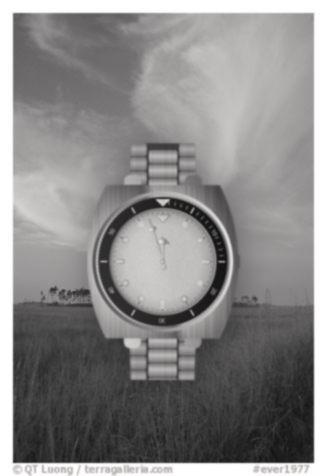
11:57
